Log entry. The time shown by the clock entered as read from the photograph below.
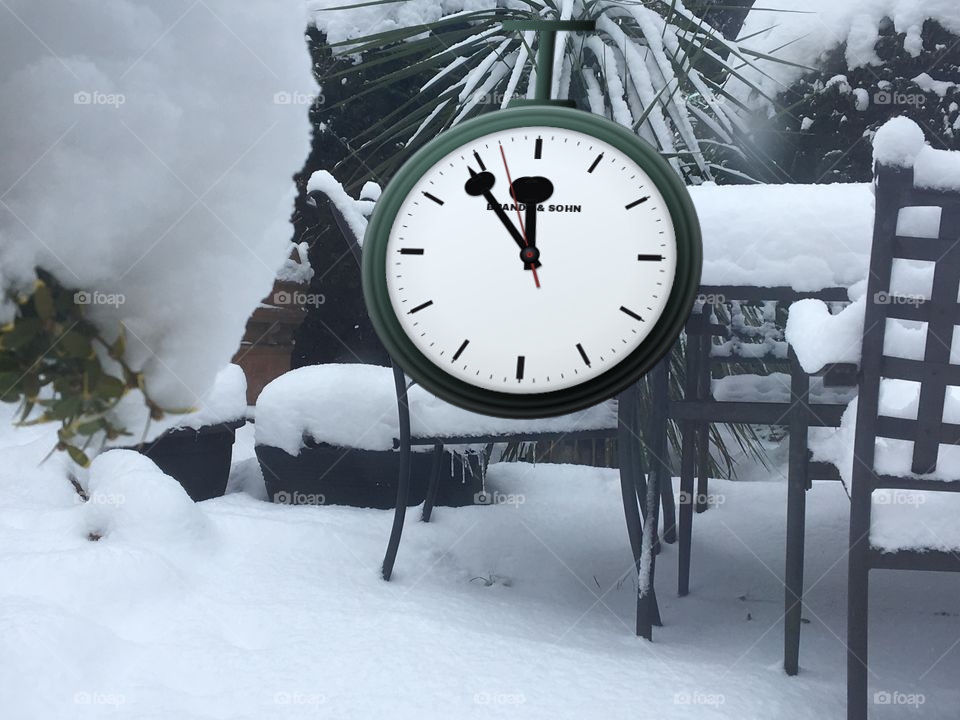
11:53:57
